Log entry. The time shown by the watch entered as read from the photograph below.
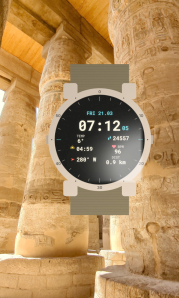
7:12
